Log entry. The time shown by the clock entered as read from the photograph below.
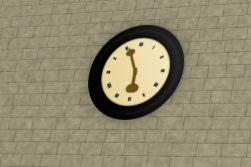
5:56
